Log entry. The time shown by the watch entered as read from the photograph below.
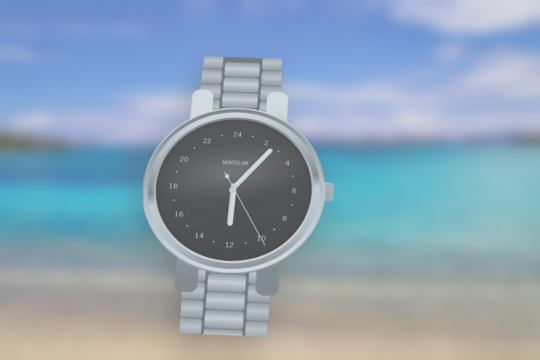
12:06:25
